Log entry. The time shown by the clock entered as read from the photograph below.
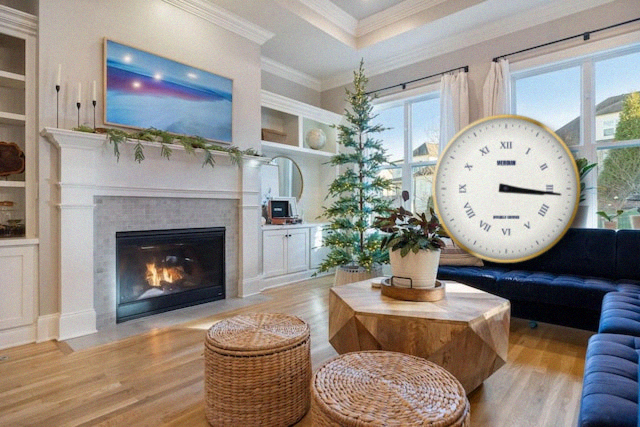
3:16
